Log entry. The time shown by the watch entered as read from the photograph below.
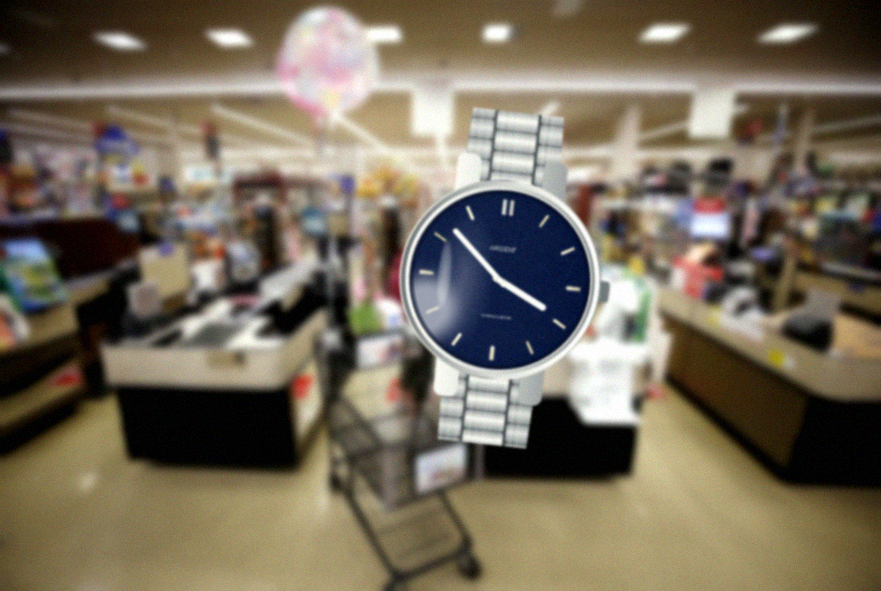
3:52
